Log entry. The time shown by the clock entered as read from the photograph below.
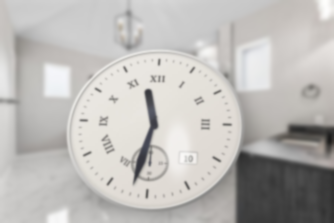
11:32
